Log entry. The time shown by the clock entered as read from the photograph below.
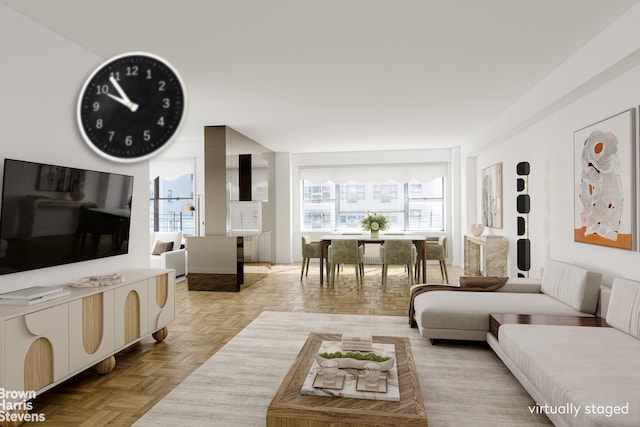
9:54
